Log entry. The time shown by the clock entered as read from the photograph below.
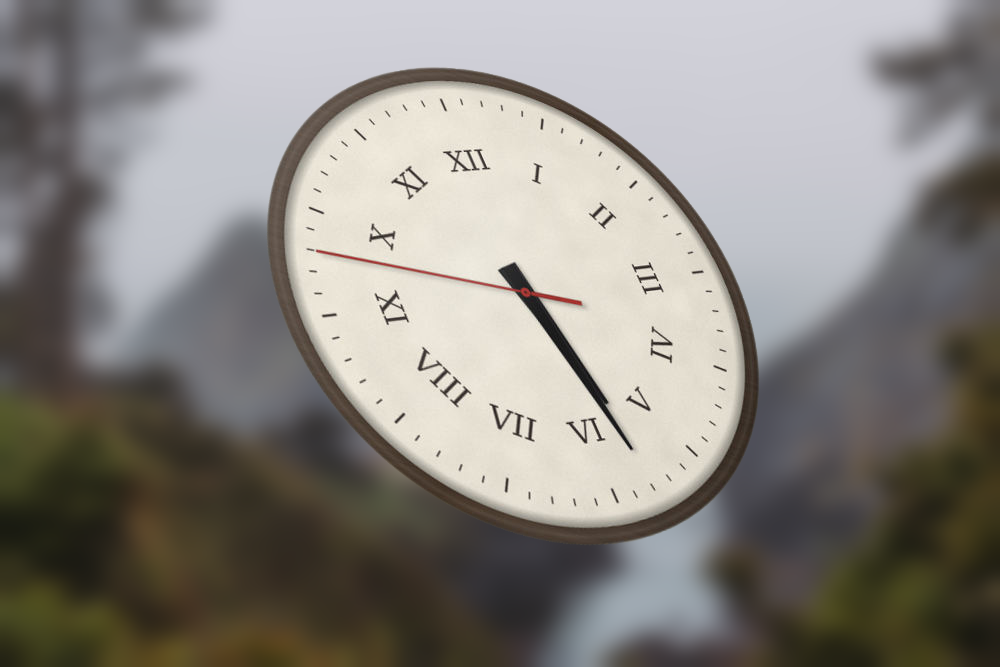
5:27:48
